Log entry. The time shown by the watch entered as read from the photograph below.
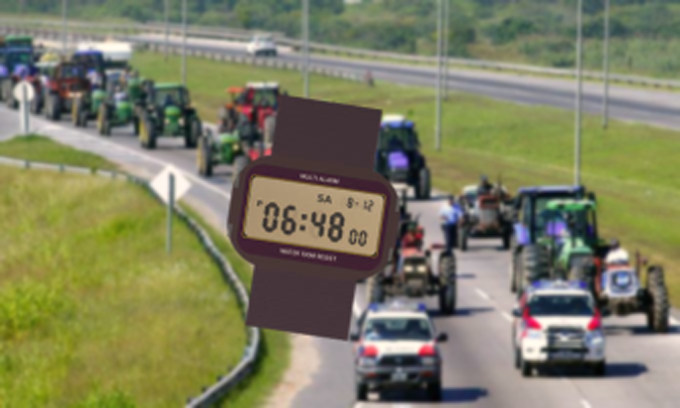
6:48:00
